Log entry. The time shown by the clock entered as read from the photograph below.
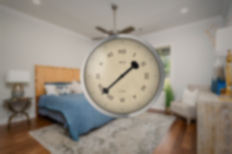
1:38
